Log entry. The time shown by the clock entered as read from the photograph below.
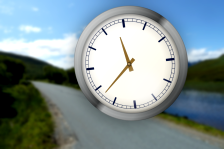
11:38
